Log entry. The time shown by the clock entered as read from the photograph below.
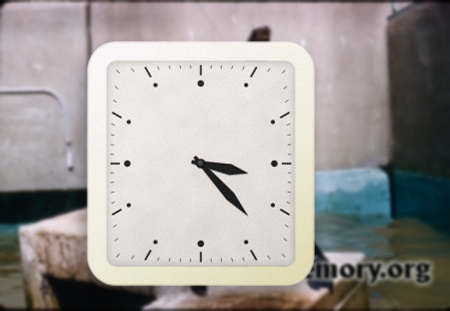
3:23
